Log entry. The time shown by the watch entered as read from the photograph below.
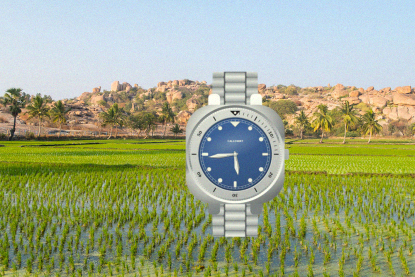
5:44
